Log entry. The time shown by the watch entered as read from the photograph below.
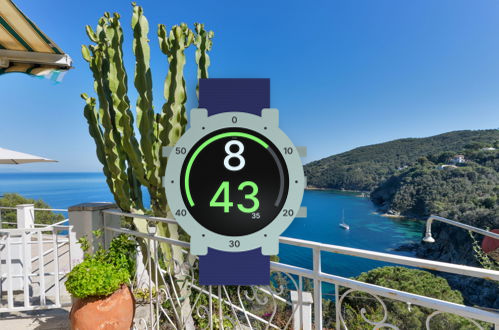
8:43:35
